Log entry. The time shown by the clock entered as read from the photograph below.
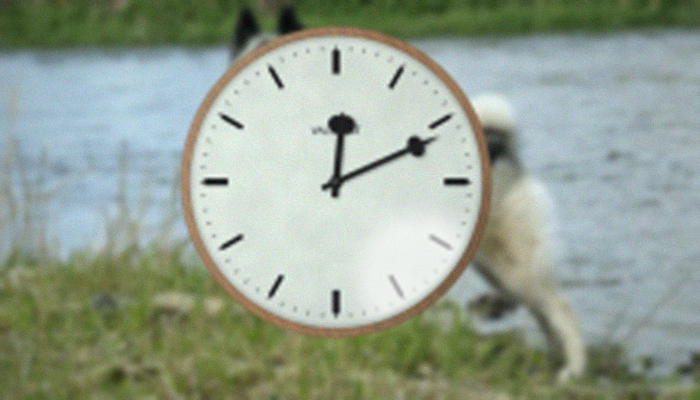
12:11
